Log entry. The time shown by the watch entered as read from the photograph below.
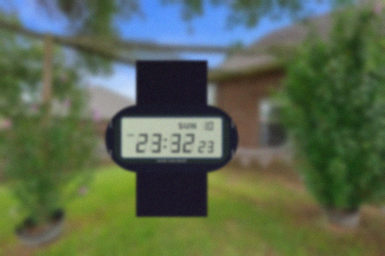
23:32:23
